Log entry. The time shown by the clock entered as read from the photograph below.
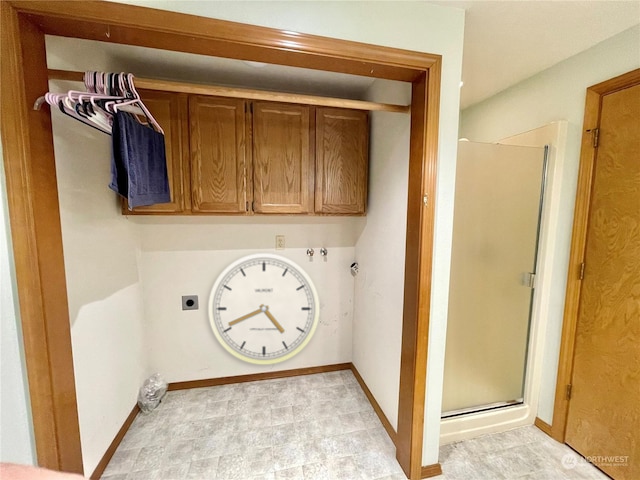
4:41
